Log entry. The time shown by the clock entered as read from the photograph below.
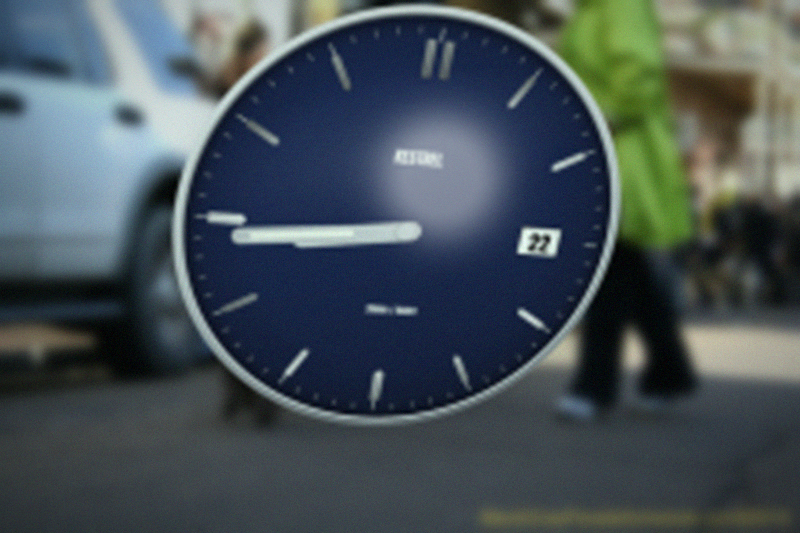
8:44
